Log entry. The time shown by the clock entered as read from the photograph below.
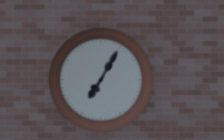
7:05
